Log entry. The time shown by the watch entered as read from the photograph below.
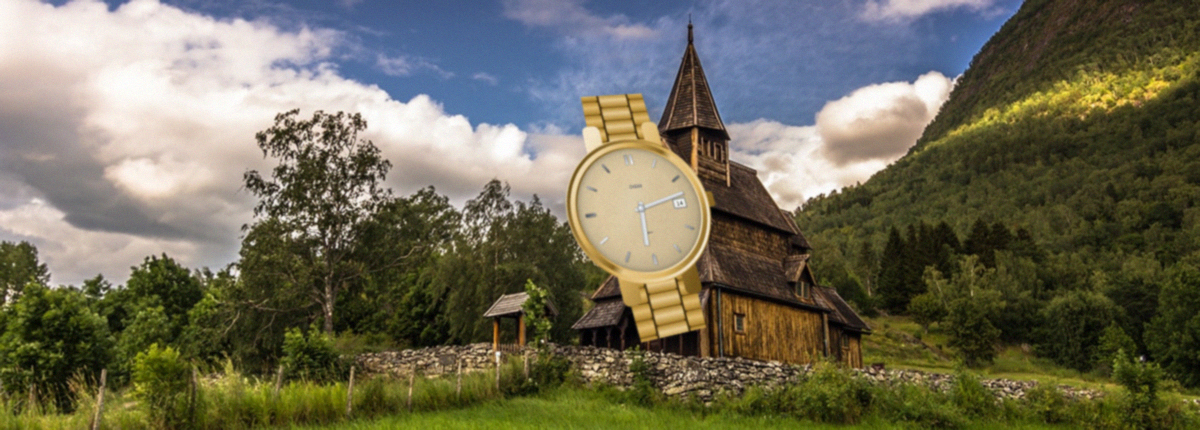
6:13
